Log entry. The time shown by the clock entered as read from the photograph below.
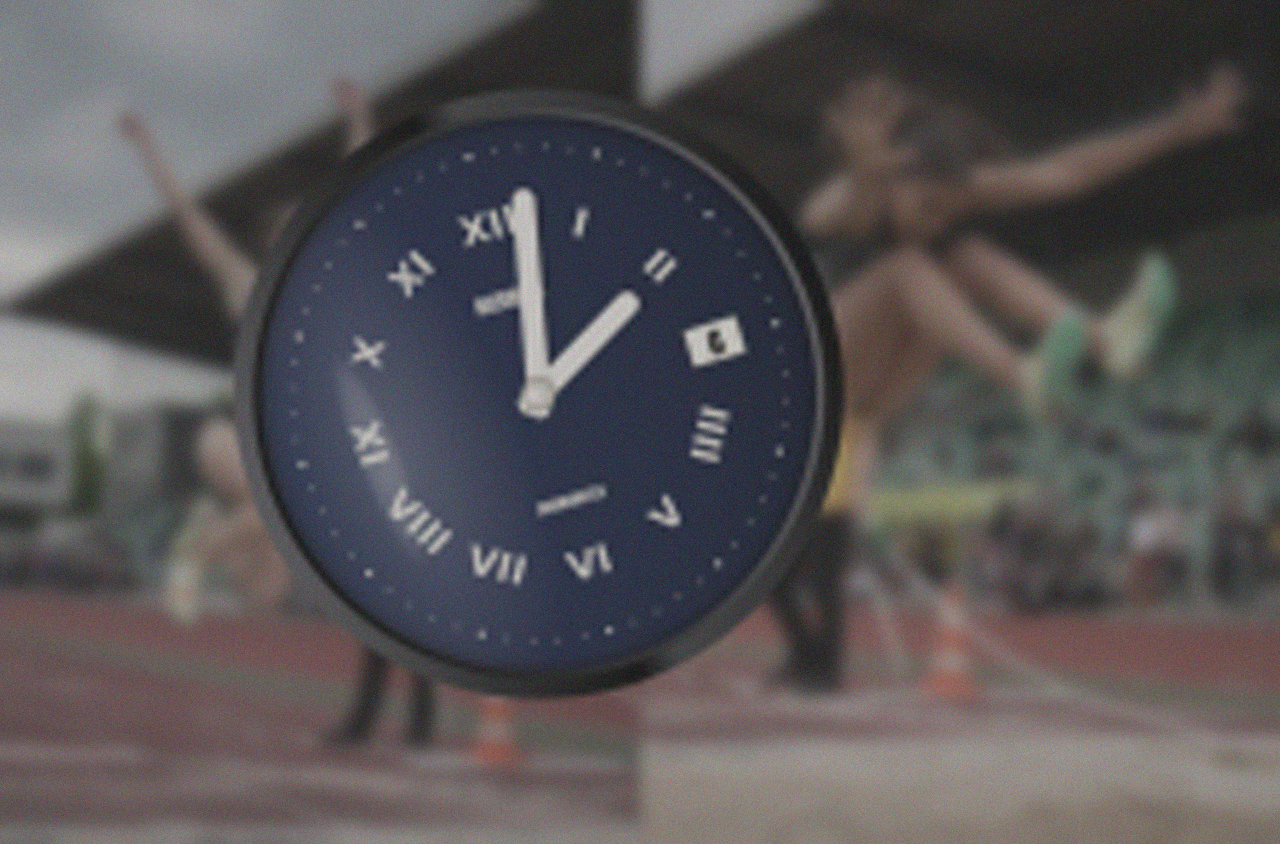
2:02
